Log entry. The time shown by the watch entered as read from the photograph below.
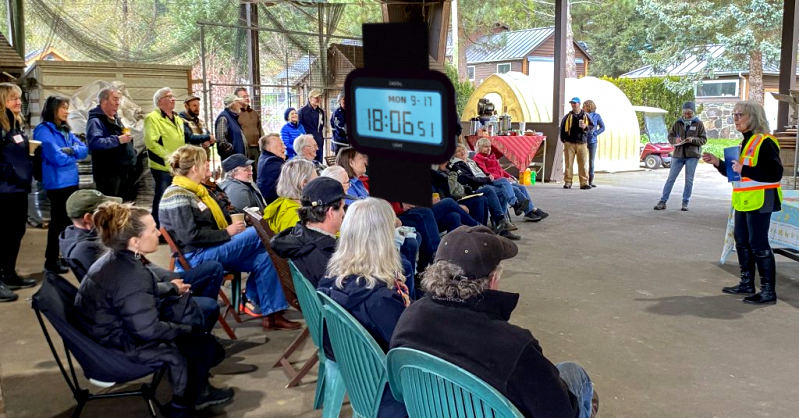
18:06:51
